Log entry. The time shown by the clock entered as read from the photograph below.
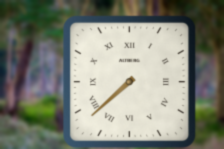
7:38
